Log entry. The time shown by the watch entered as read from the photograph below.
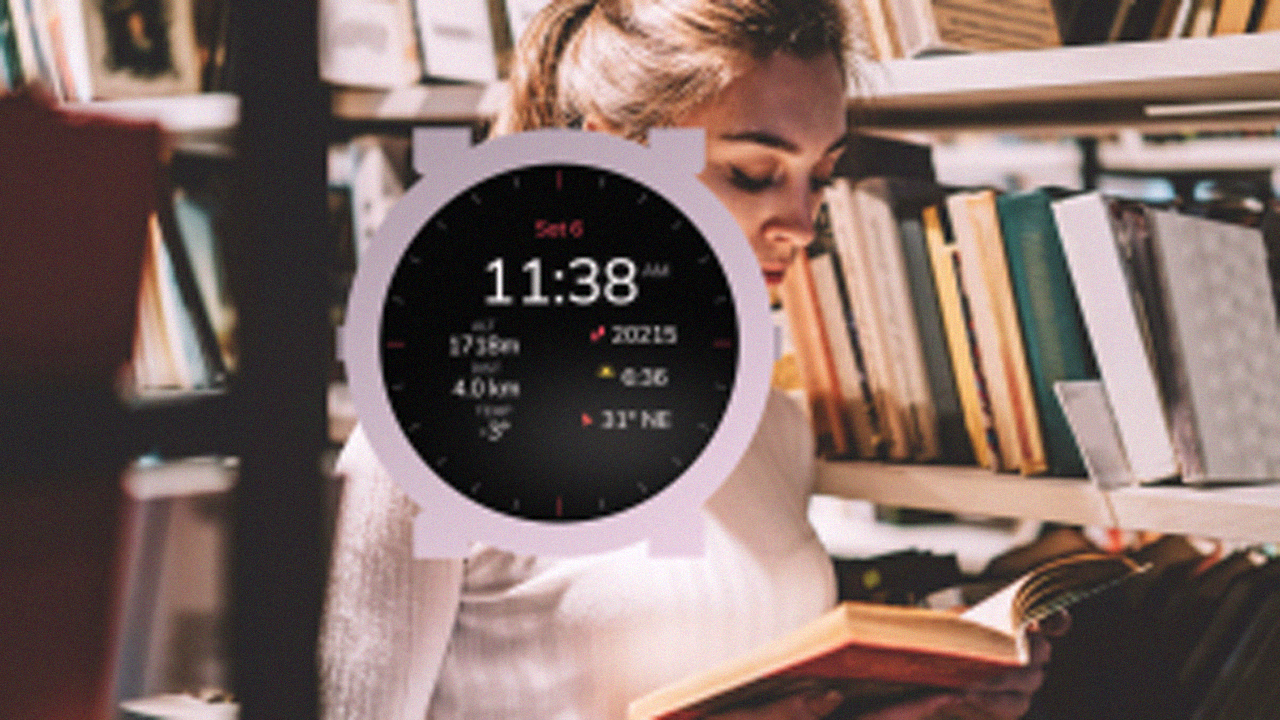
11:38
